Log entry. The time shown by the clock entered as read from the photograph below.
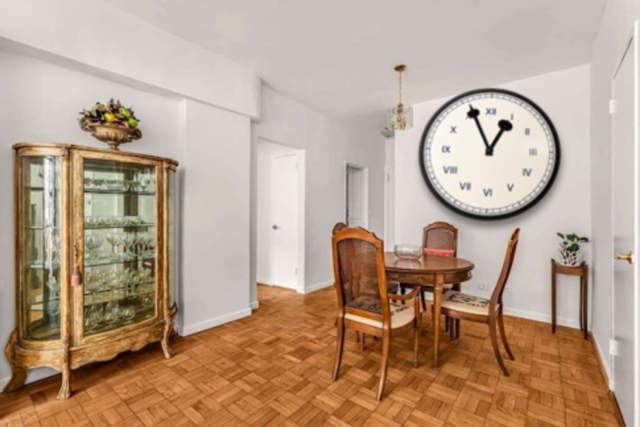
12:56
